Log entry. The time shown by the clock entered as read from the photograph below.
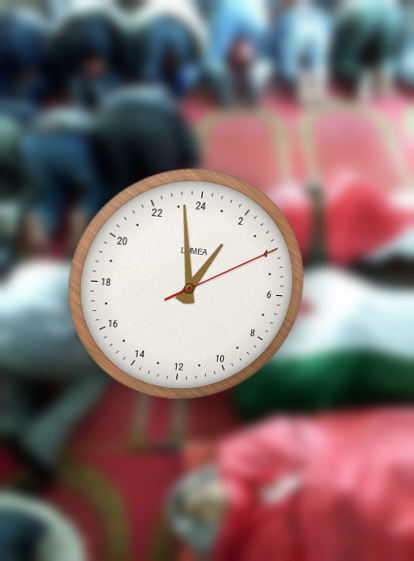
1:58:10
